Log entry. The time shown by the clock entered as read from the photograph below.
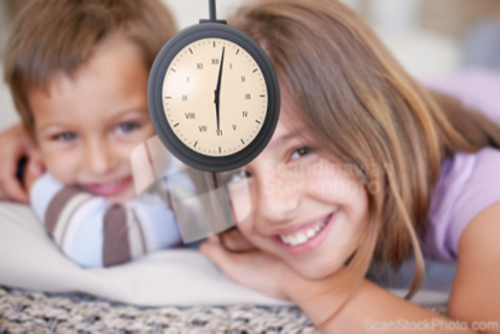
6:02
